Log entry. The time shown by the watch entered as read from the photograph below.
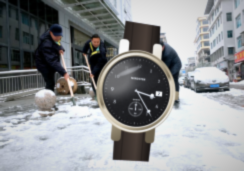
3:24
